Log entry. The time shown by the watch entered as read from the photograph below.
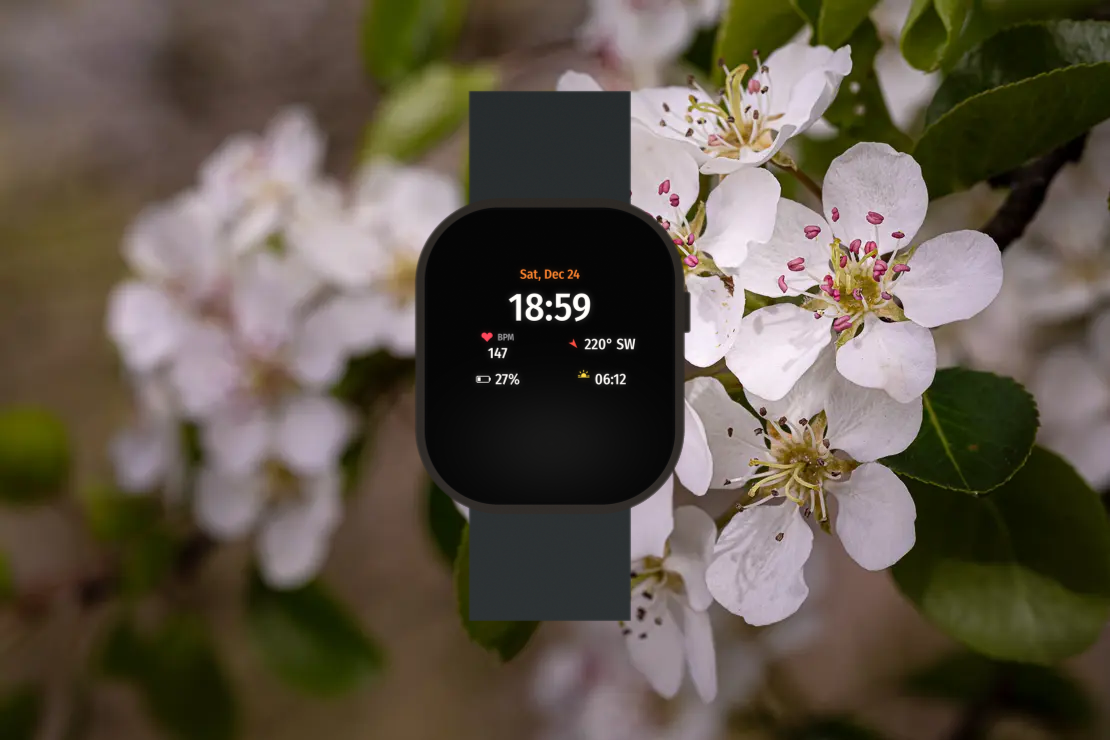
18:59
